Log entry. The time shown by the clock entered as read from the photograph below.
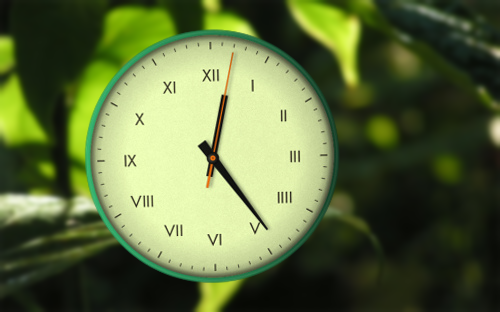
12:24:02
